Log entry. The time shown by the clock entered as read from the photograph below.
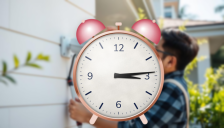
3:14
